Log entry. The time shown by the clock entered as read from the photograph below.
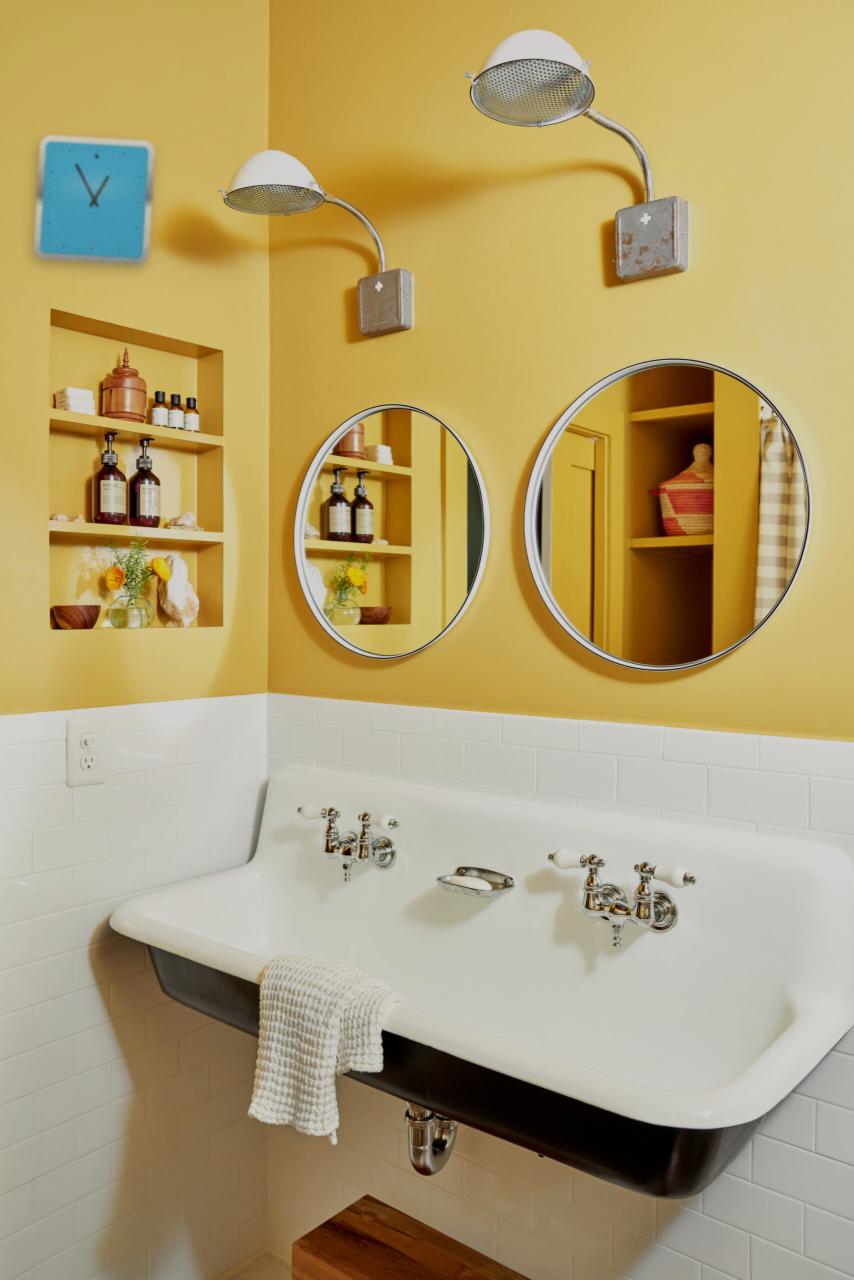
12:55
